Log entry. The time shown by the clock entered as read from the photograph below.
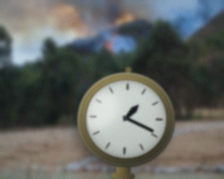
1:19
